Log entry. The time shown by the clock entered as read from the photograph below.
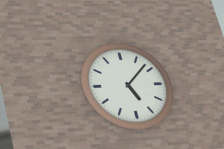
5:08
